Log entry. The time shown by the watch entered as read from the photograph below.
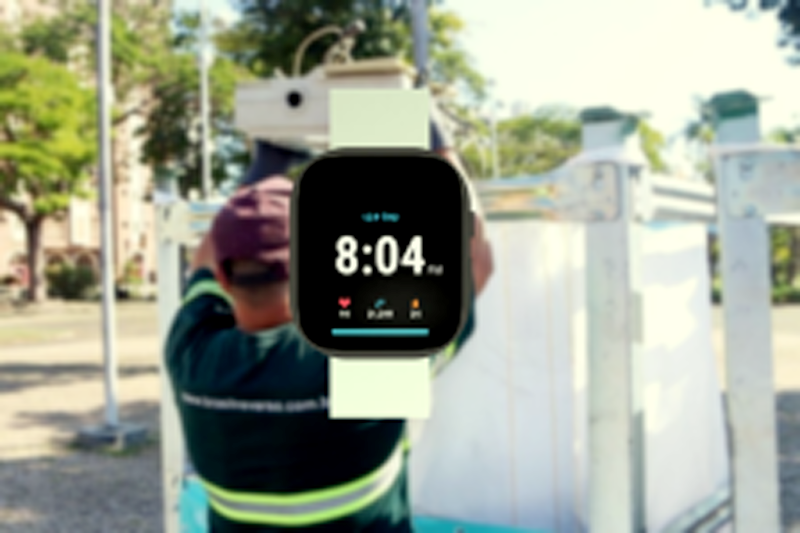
8:04
